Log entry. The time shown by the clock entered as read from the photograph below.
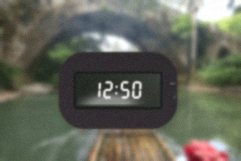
12:50
